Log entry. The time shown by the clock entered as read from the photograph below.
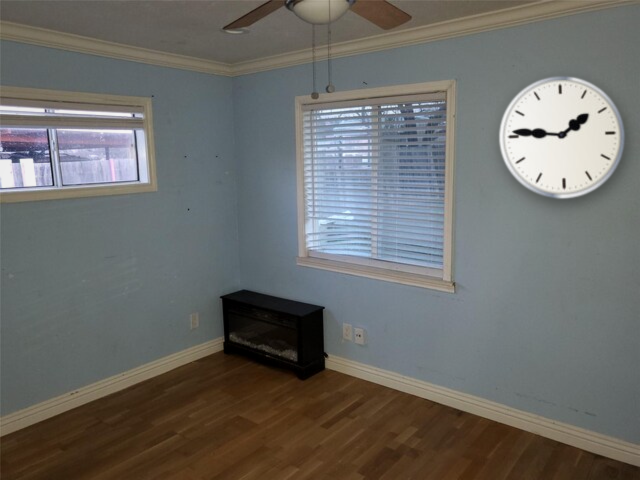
1:46
